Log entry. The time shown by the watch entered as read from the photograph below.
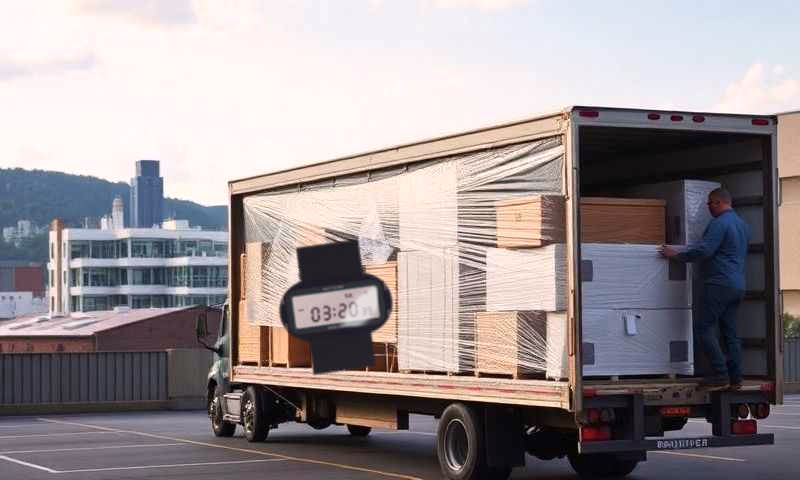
3:20
